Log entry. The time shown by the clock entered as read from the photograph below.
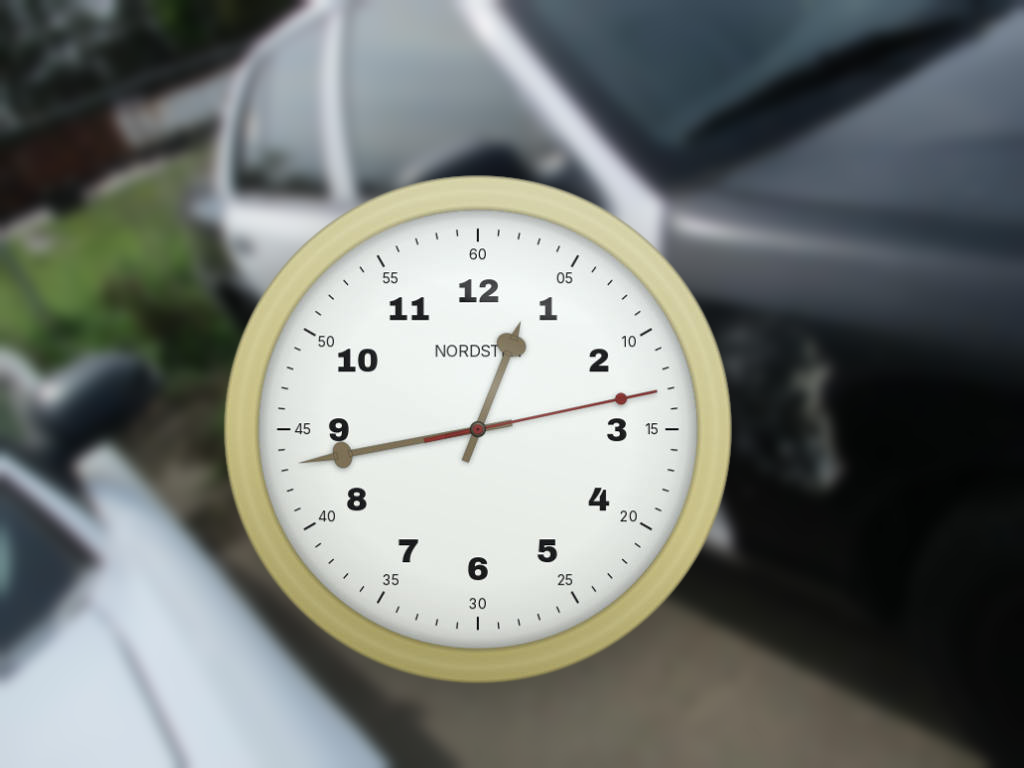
12:43:13
